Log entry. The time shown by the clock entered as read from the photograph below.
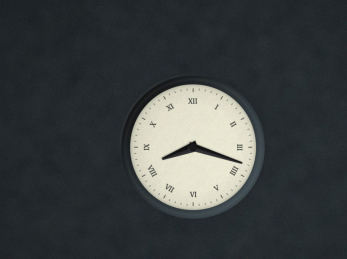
8:18
